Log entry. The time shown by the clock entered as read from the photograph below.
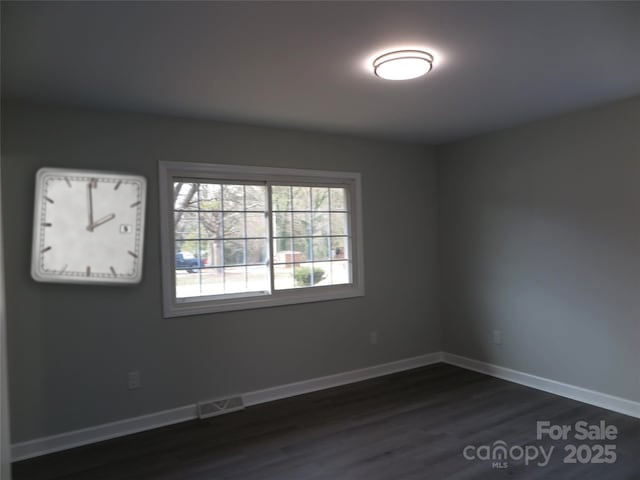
1:59
